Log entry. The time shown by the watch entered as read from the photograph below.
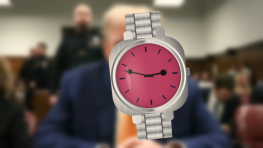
2:48
